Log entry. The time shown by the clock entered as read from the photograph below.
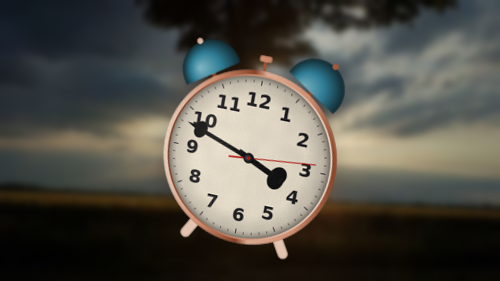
3:48:14
